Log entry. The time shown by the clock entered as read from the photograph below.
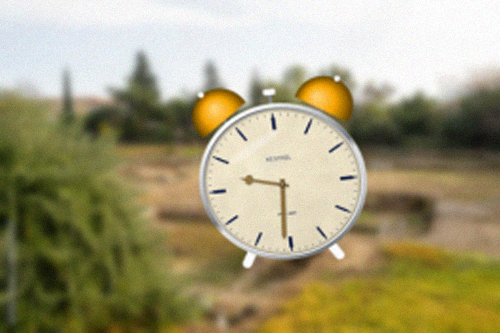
9:31
